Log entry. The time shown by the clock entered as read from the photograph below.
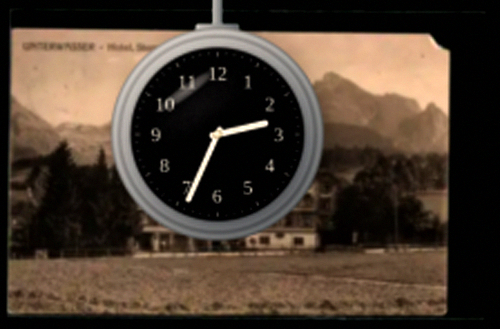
2:34
